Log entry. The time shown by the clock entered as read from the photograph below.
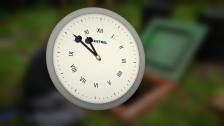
10:51
